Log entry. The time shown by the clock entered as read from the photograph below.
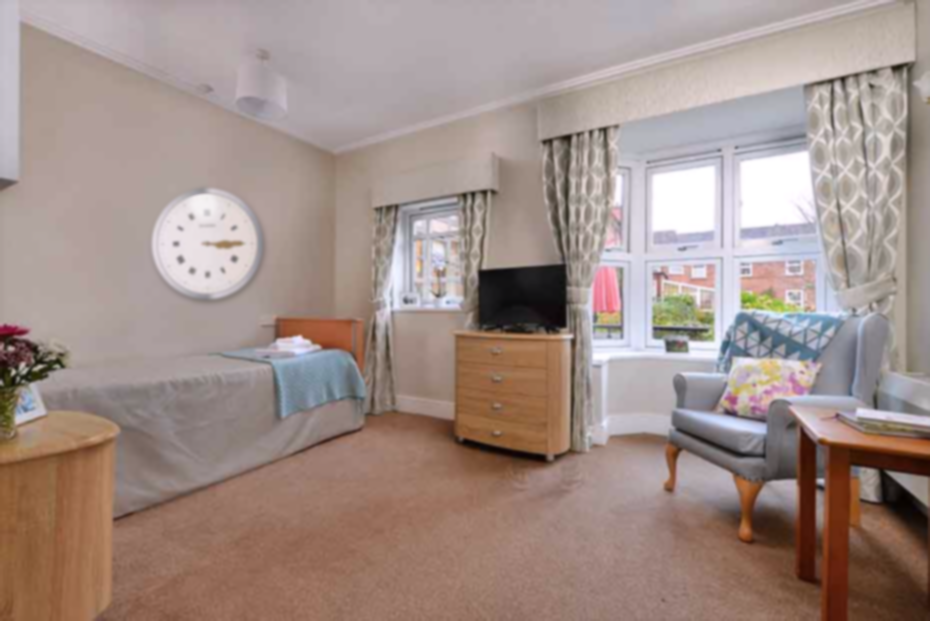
3:15
